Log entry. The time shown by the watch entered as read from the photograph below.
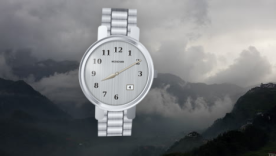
8:10
